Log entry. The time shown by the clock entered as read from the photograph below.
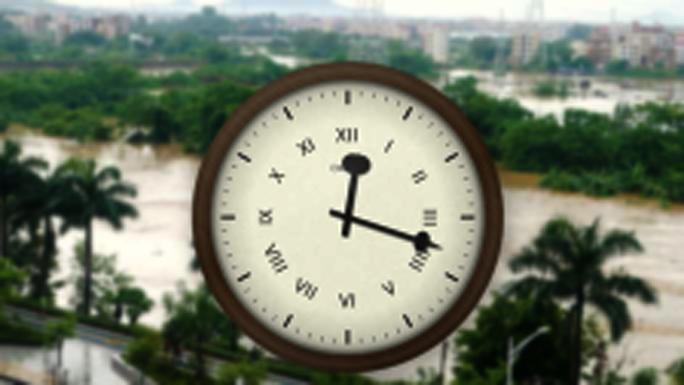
12:18
